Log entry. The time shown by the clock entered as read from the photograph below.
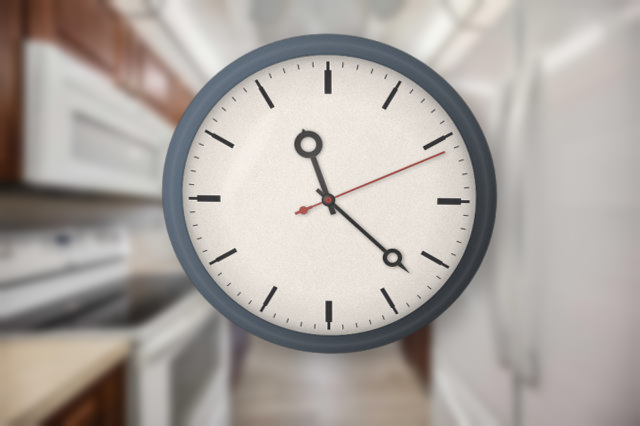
11:22:11
